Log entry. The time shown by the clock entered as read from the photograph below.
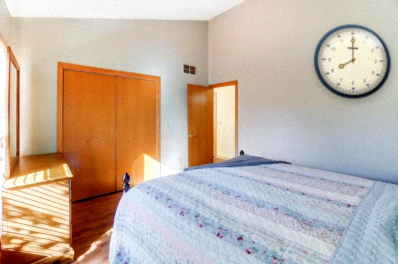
8:00
